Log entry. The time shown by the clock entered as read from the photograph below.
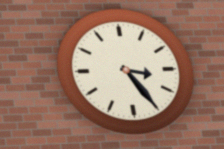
3:25
